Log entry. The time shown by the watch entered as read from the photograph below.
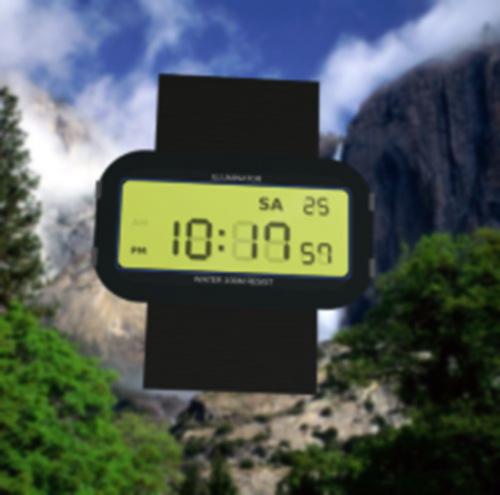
10:17:57
